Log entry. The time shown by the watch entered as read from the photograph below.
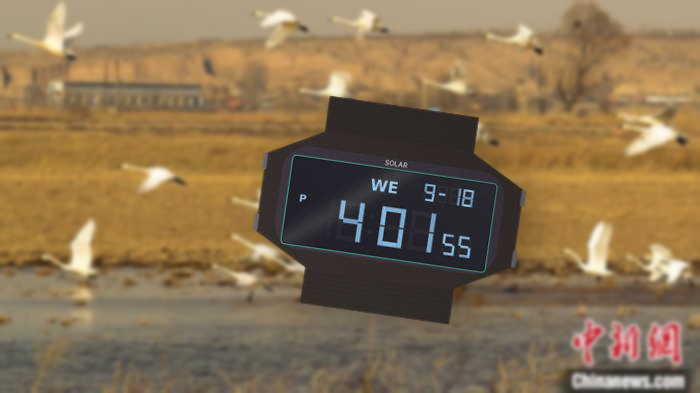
4:01:55
